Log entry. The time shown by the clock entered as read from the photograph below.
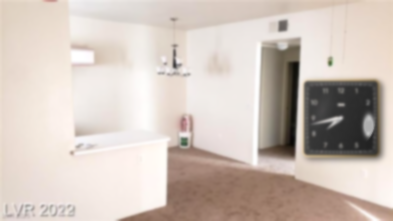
7:43
